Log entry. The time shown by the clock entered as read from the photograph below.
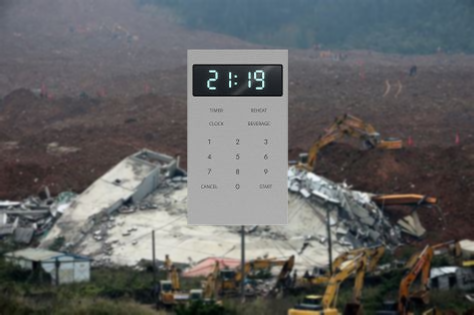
21:19
